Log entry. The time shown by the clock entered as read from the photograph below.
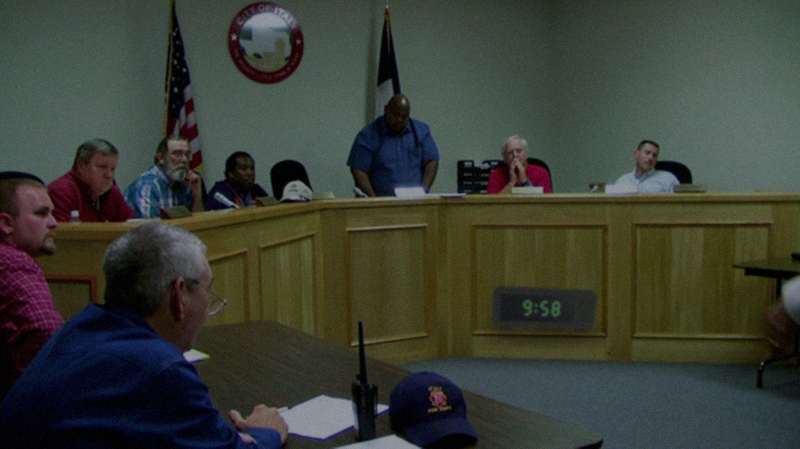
9:58
